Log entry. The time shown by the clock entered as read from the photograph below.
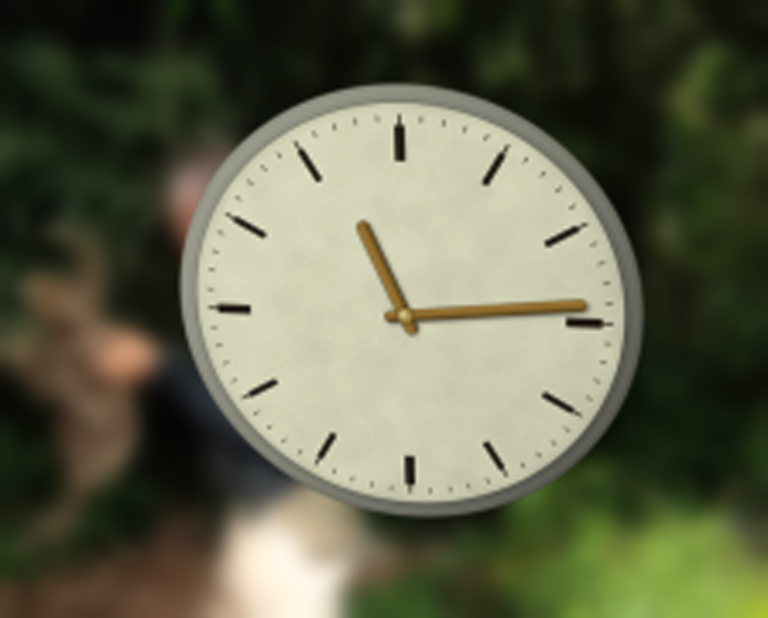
11:14
